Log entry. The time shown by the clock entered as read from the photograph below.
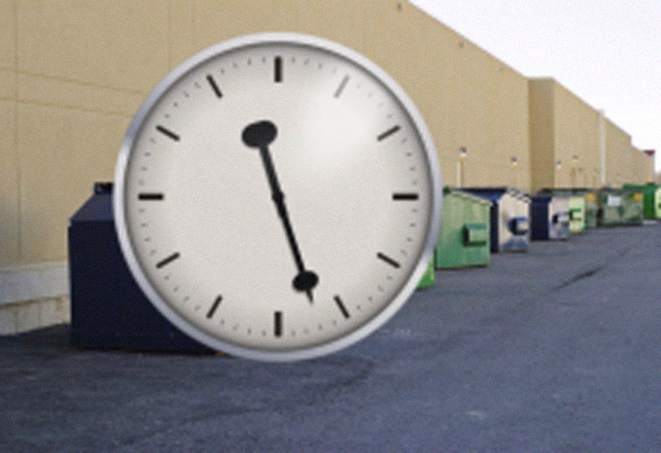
11:27
